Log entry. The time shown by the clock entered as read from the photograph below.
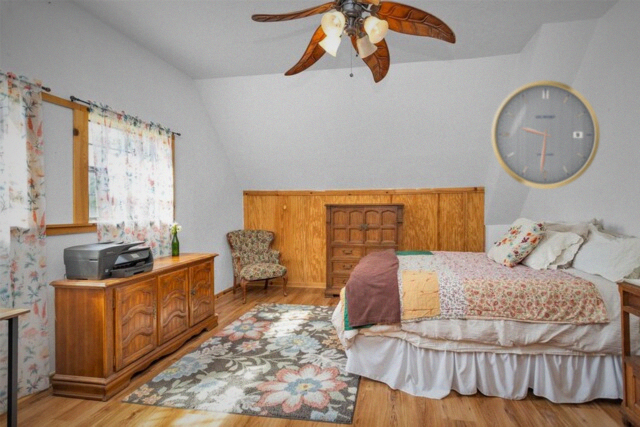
9:31
